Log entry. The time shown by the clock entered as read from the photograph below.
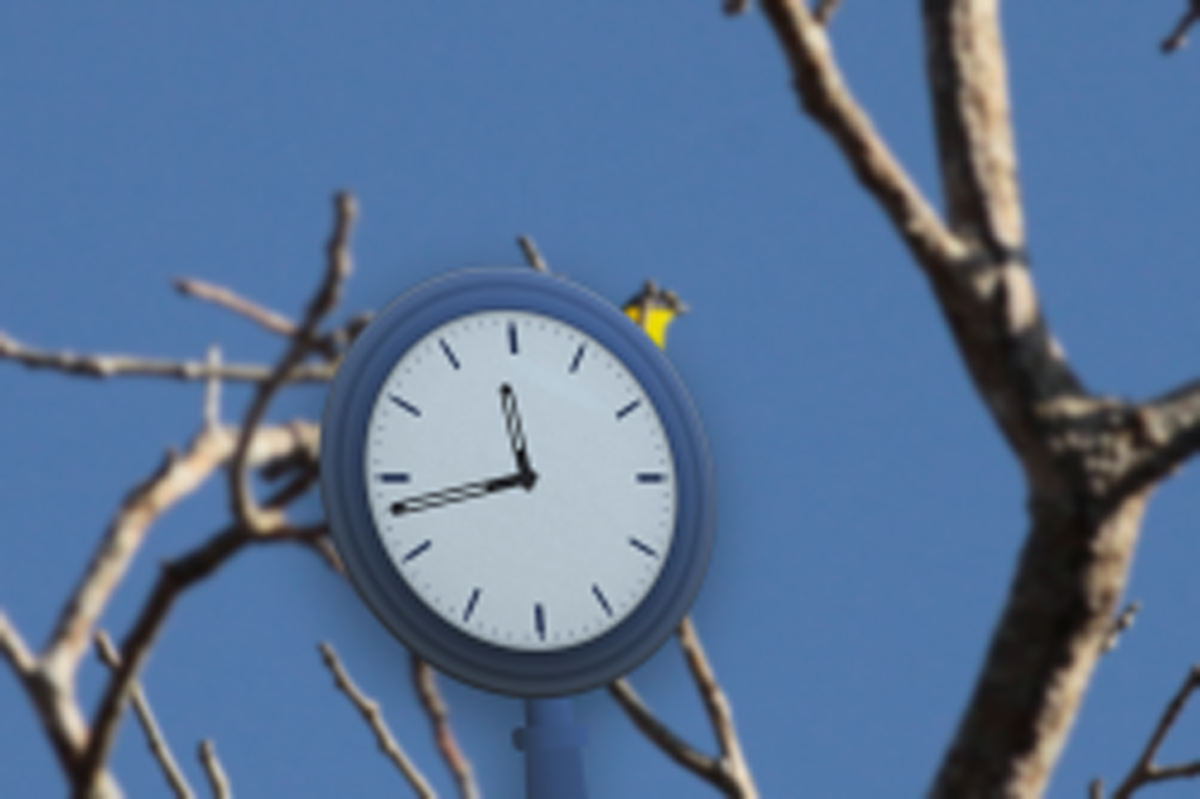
11:43
